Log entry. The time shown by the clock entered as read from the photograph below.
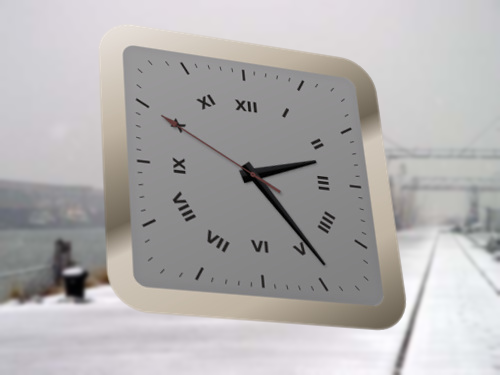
2:23:50
